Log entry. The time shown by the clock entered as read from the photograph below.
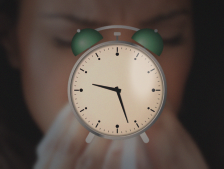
9:27
